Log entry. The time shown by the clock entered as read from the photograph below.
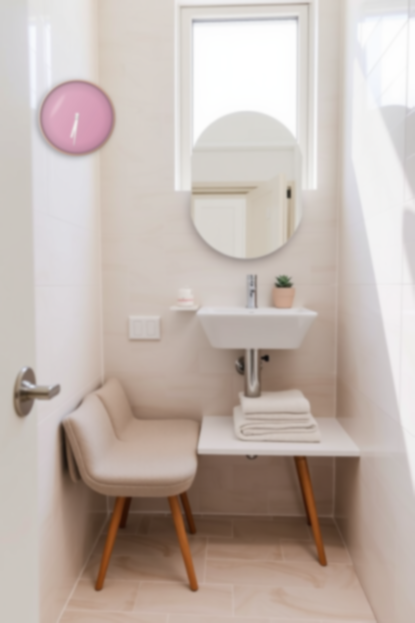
6:31
